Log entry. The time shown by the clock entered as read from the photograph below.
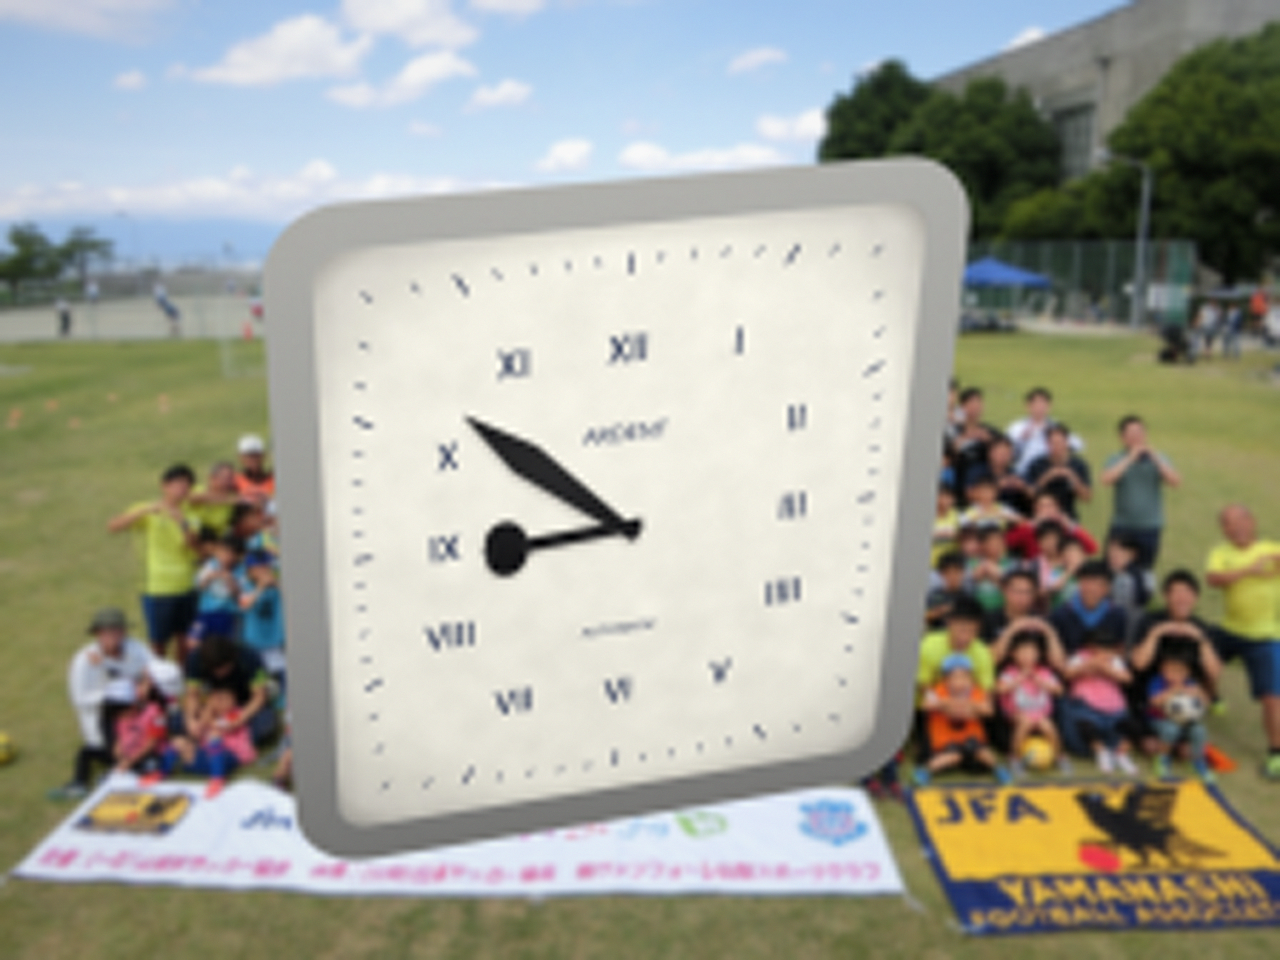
8:52
